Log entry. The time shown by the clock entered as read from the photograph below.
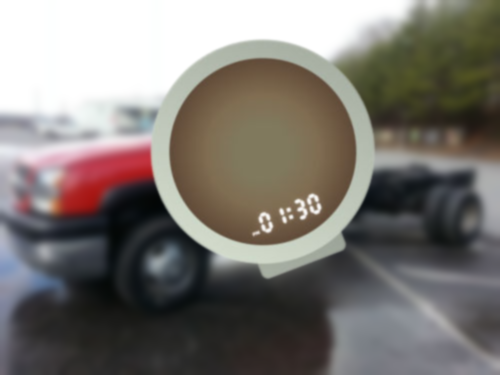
1:30
